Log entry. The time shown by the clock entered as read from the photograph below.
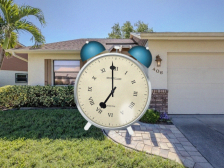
6:59
